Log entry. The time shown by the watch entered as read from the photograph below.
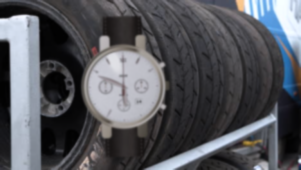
5:49
